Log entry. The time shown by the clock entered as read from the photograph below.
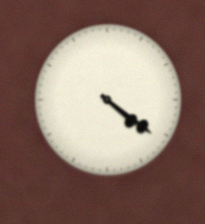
4:21
